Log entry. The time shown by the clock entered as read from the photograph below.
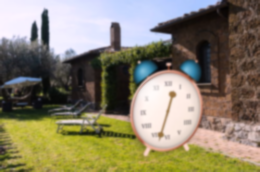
12:33
